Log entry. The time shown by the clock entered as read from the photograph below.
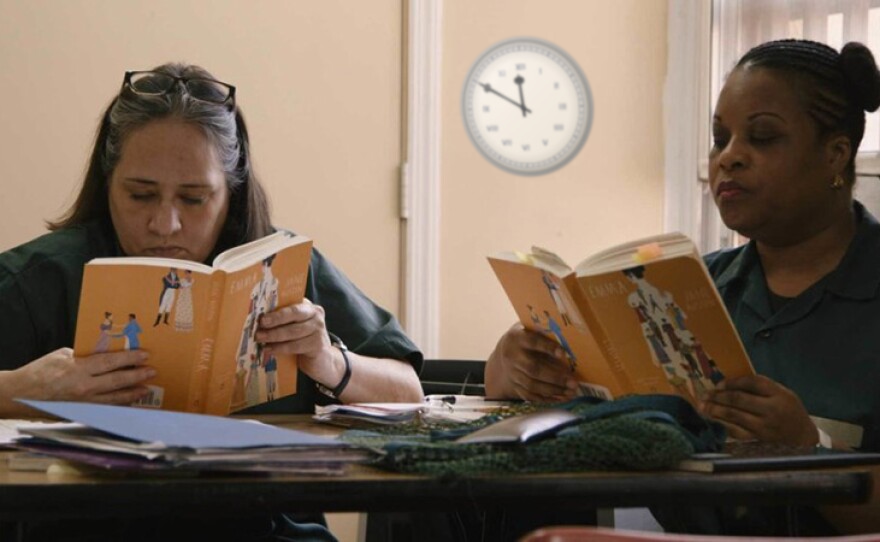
11:50
